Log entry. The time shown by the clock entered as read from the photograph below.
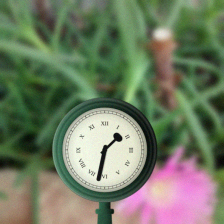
1:32
